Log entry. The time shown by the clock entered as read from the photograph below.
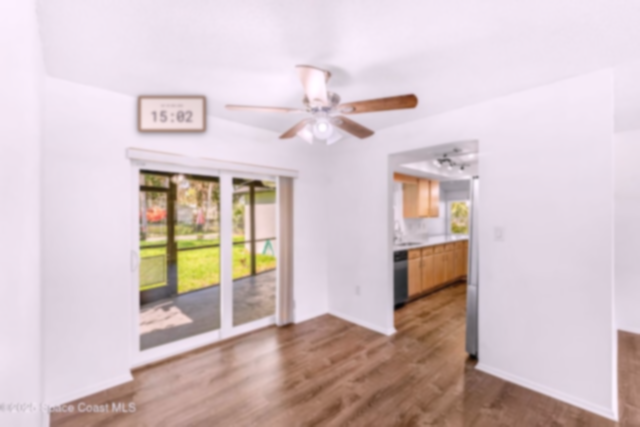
15:02
